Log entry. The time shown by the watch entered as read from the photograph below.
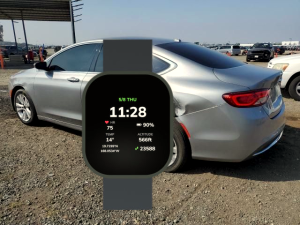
11:28
